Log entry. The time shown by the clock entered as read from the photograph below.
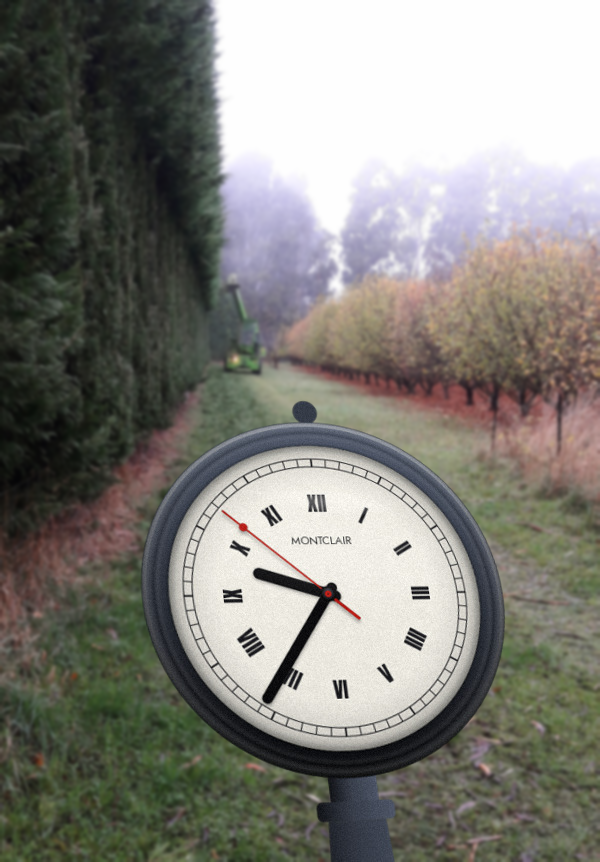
9:35:52
